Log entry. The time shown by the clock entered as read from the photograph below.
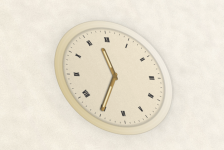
11:35
